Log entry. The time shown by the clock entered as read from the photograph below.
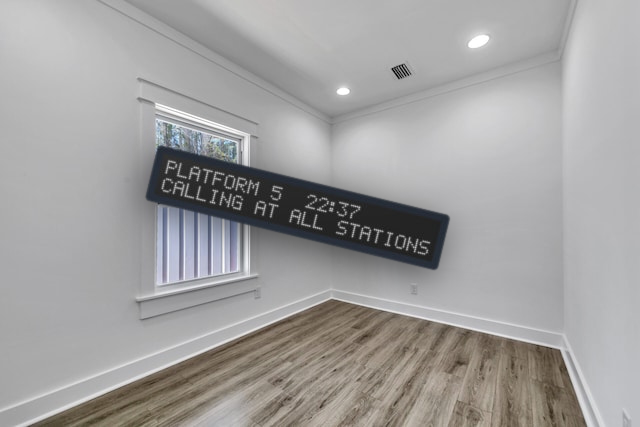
22:37
